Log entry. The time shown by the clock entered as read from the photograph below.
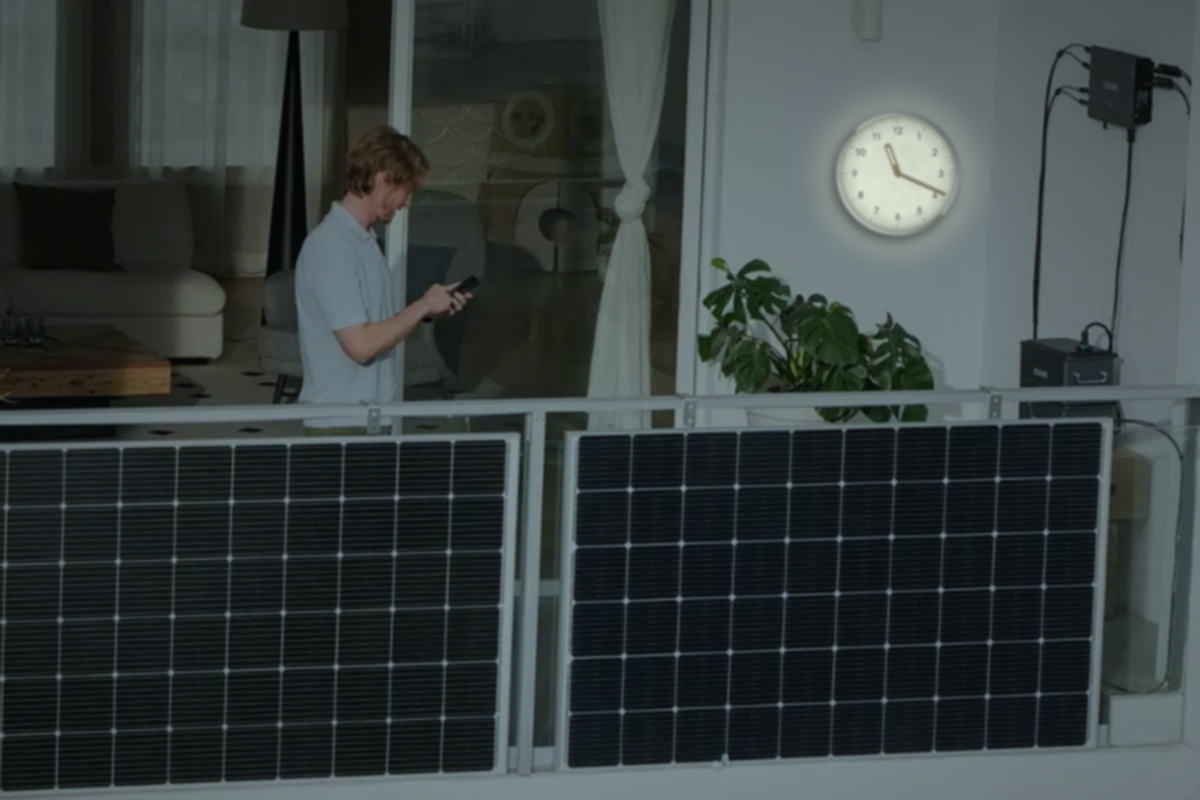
11:19
